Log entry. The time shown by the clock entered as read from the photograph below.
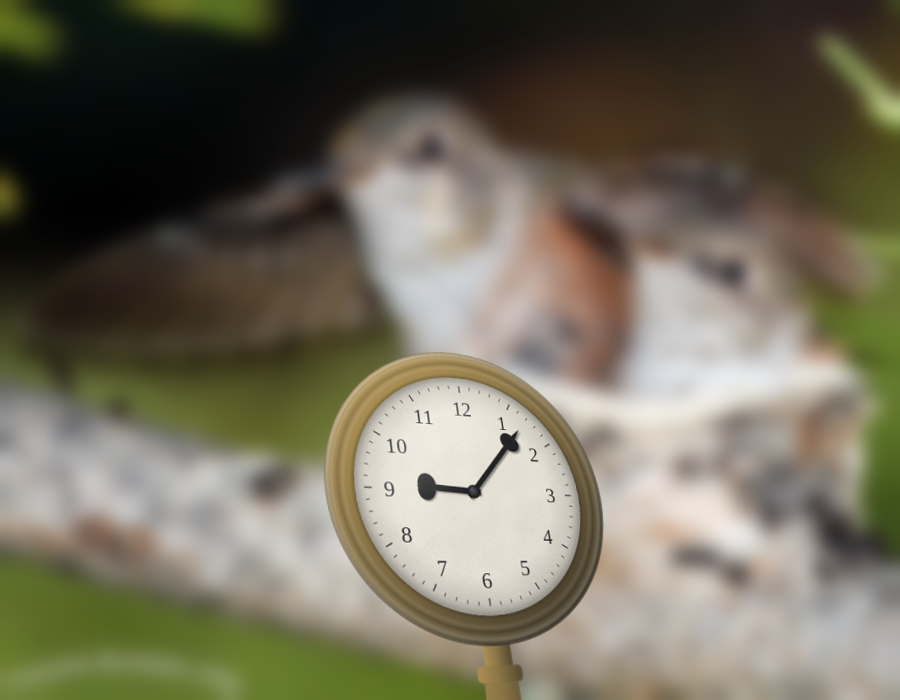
9:07
